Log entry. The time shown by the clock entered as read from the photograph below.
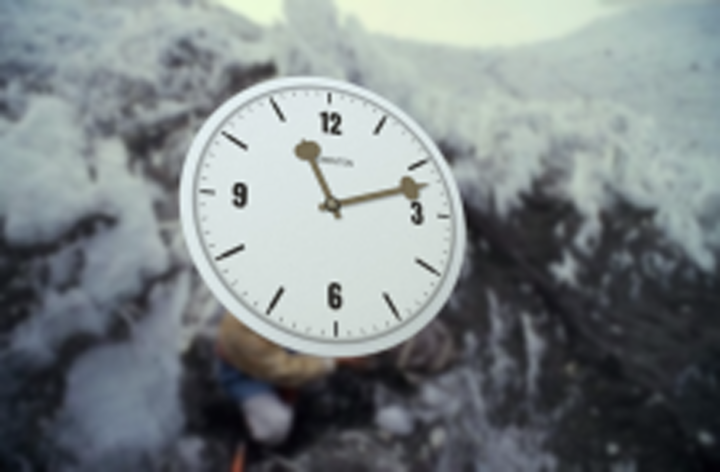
11:12
